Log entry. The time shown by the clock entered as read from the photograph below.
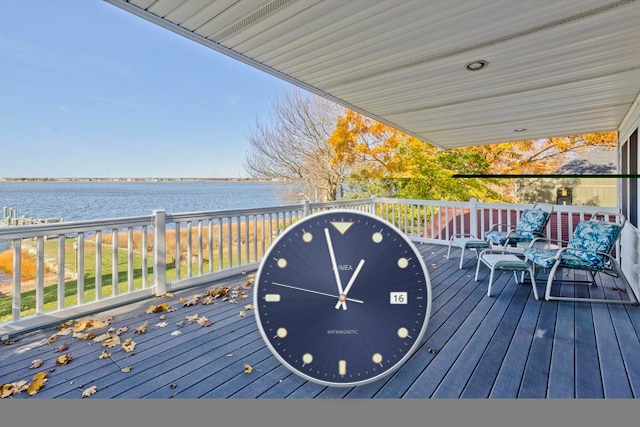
12:57:47
